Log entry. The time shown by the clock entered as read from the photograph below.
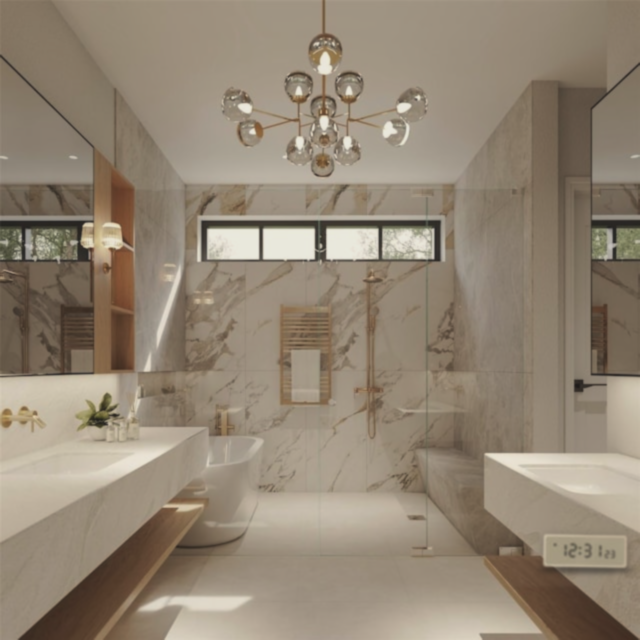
12:31
